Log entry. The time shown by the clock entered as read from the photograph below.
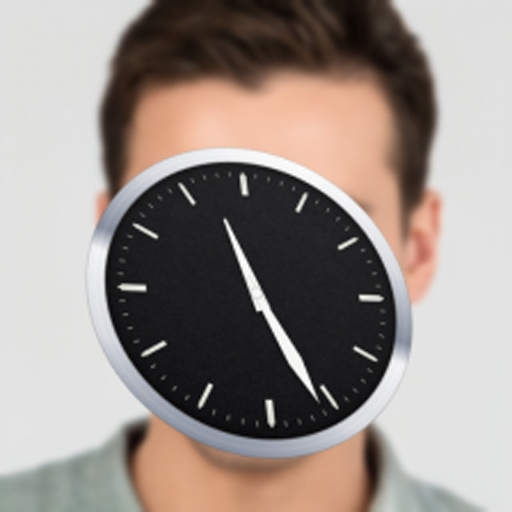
11:26
